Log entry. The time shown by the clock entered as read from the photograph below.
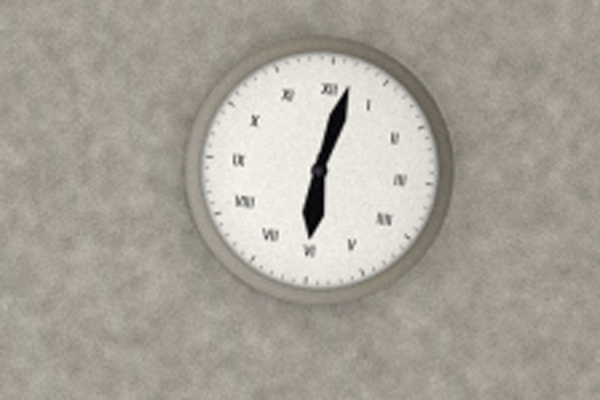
6:02
